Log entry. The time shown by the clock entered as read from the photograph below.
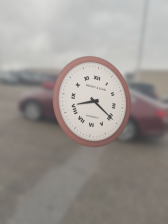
8:20
